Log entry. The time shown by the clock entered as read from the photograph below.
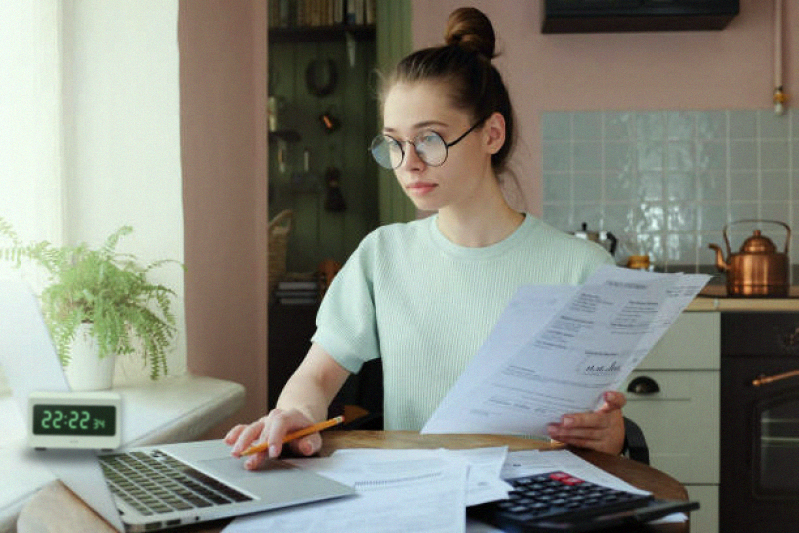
22:22
